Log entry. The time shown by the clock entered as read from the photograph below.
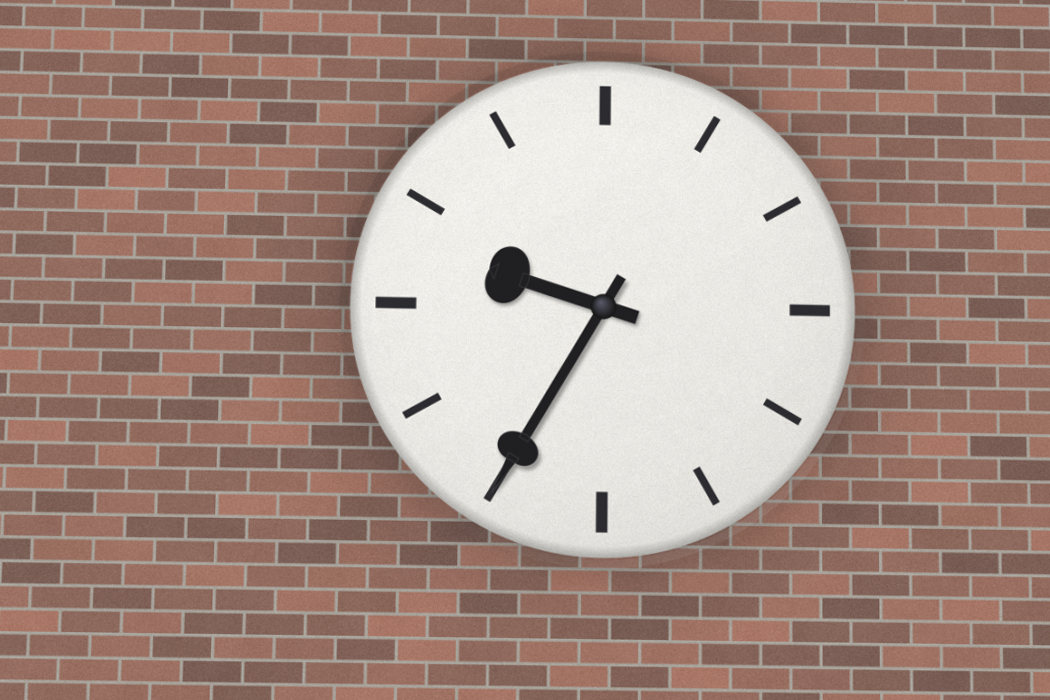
9:35
